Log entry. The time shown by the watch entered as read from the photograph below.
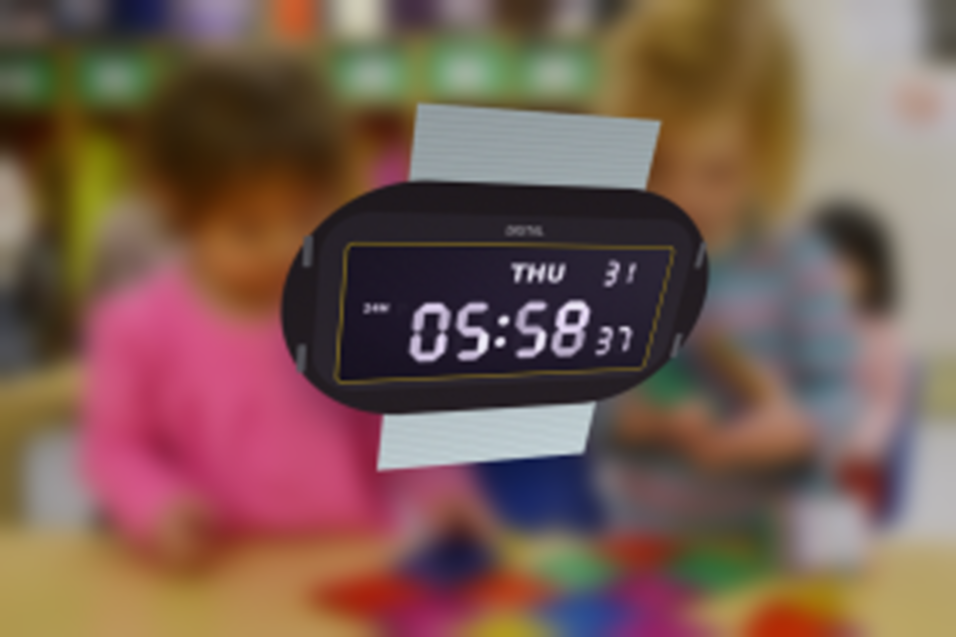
5:58:37
